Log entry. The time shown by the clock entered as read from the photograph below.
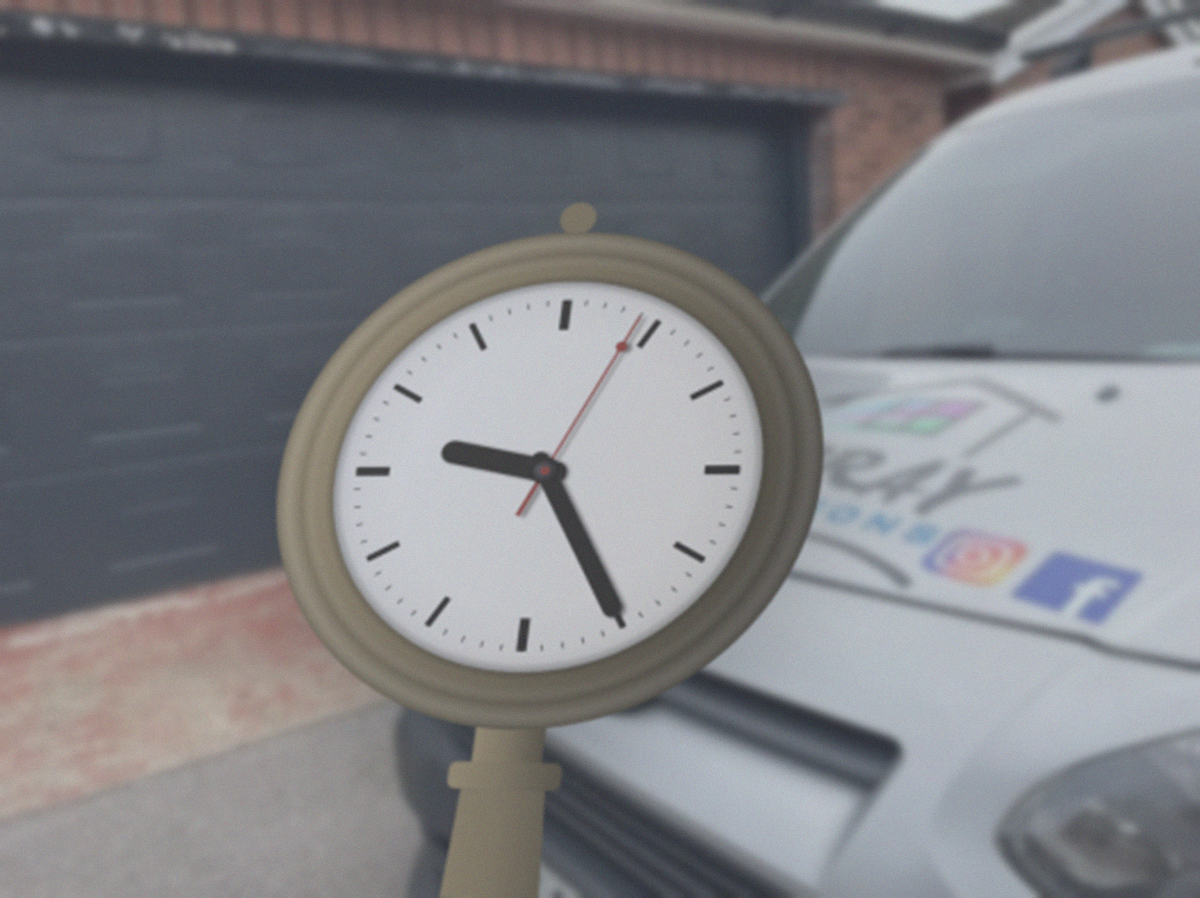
9:25:04
